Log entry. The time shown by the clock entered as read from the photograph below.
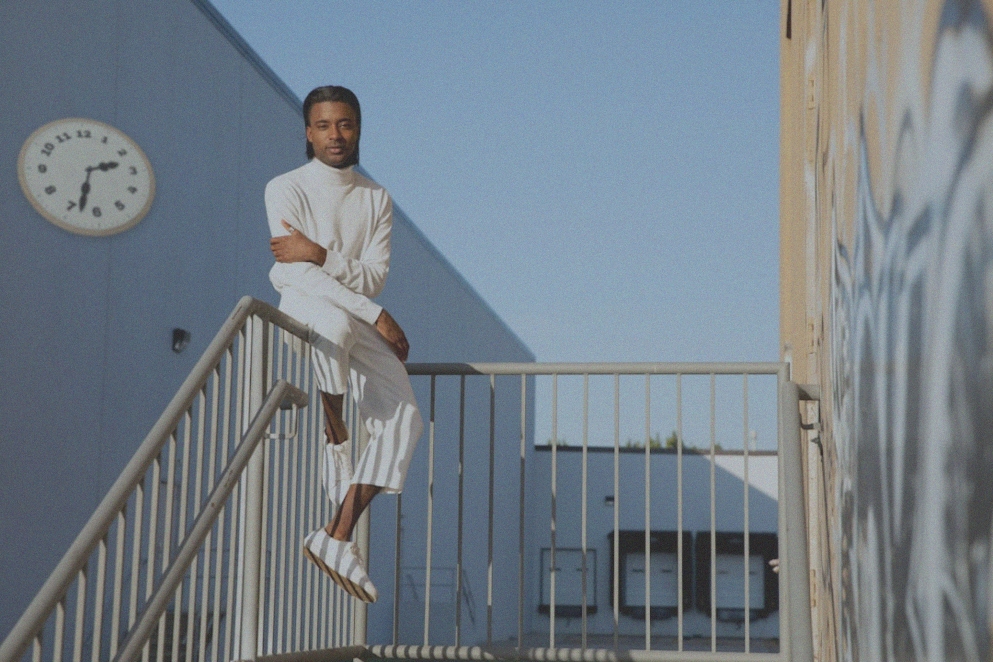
2:33
